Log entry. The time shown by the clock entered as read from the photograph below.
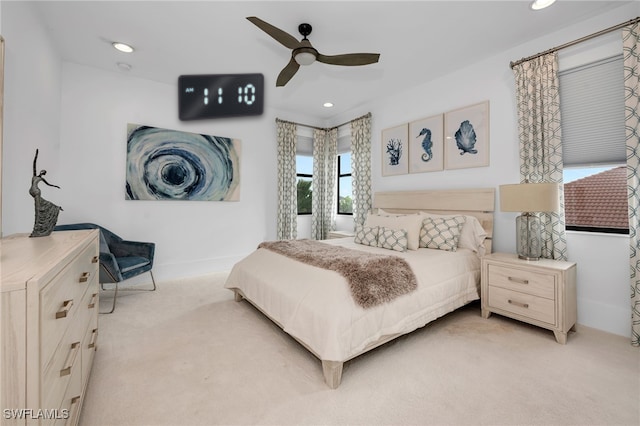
11:10
